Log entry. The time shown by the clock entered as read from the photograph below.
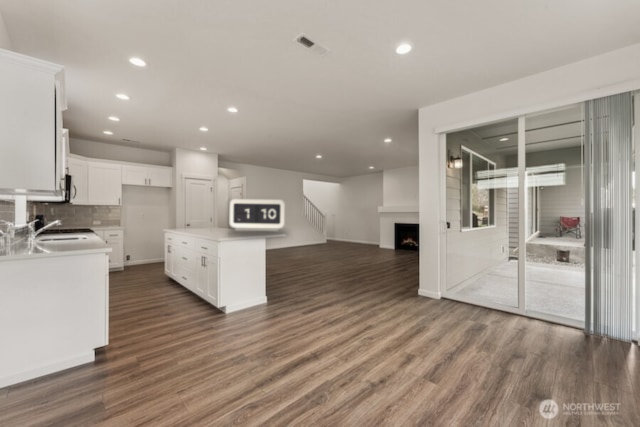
1:10
